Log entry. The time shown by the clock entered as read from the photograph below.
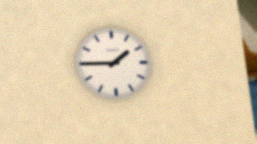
1:45
